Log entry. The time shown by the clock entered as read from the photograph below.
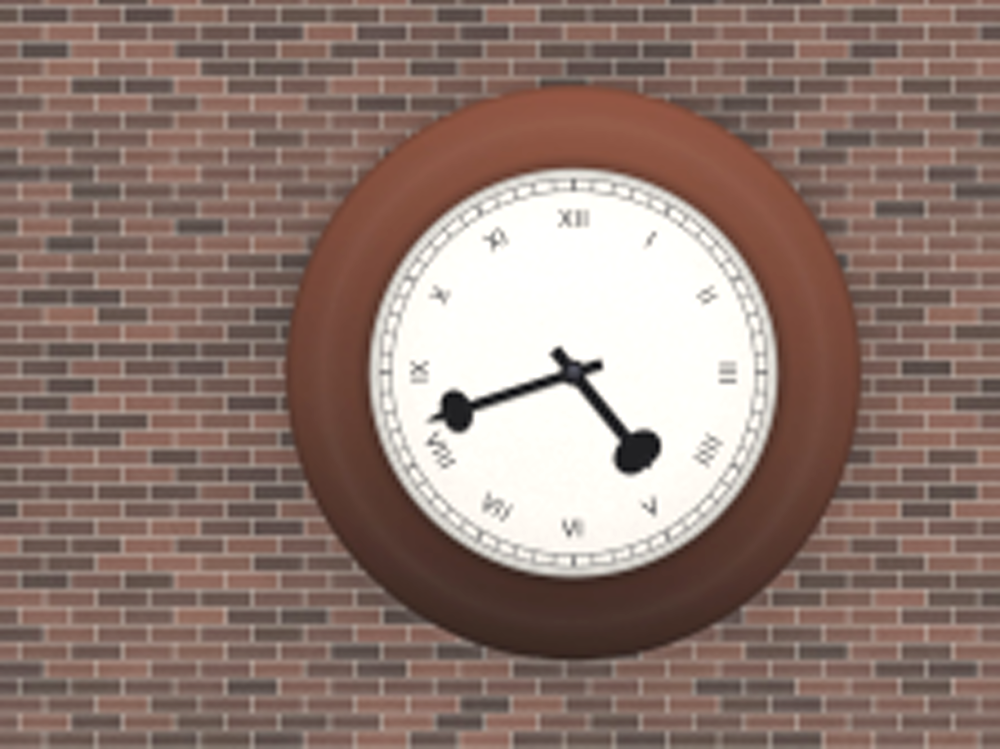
4:42
